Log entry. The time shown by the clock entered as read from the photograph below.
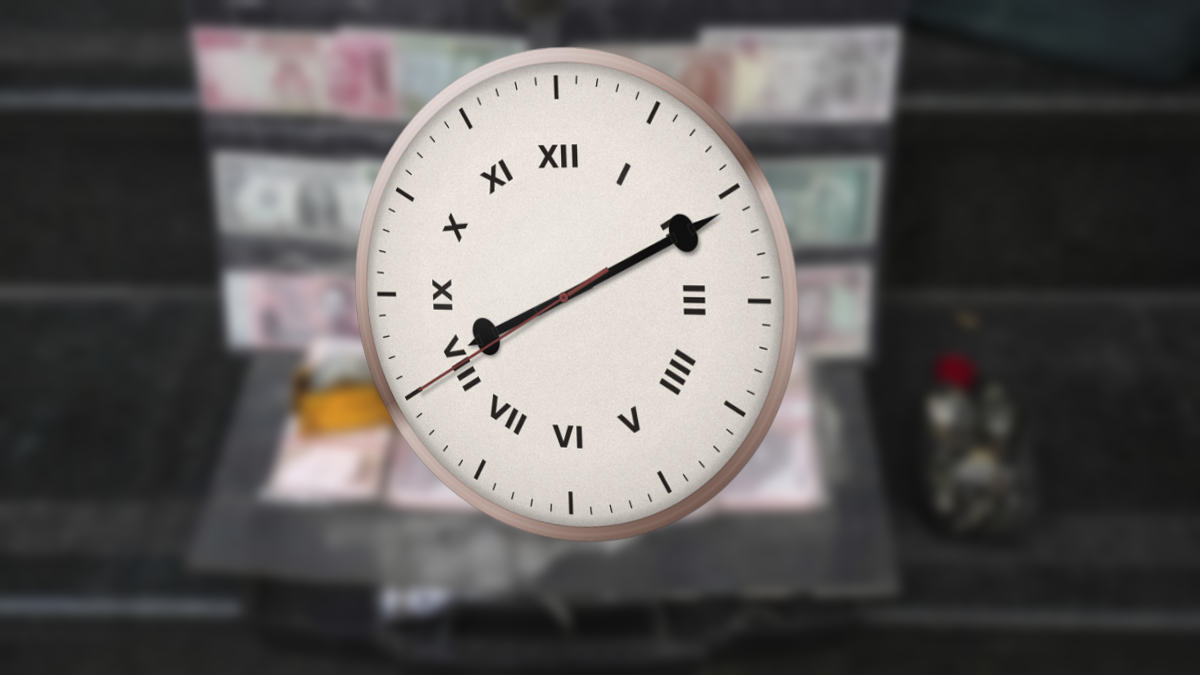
8:10:40
